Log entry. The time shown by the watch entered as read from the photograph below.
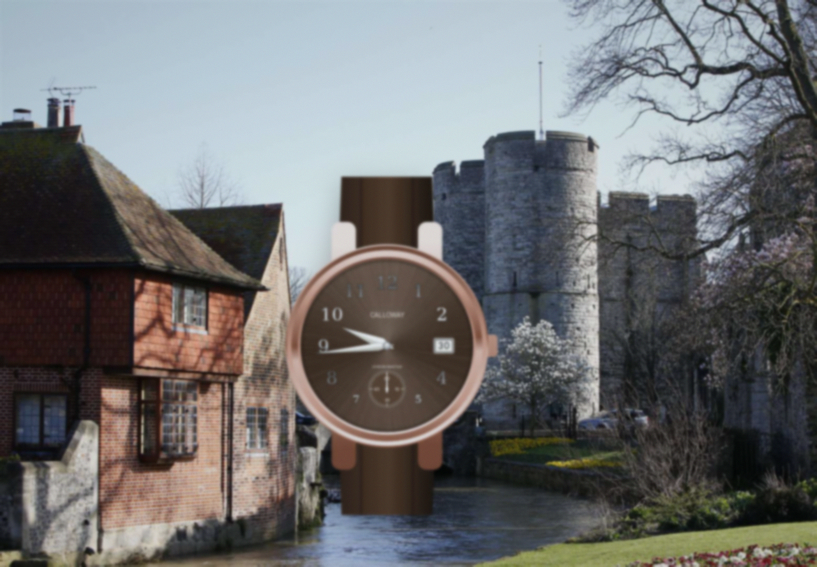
9:44
